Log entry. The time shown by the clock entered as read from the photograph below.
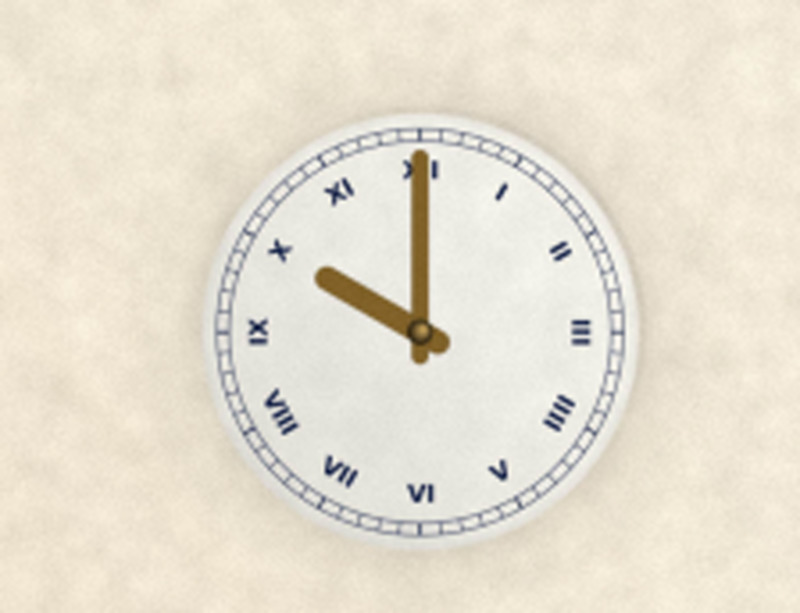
10:00
